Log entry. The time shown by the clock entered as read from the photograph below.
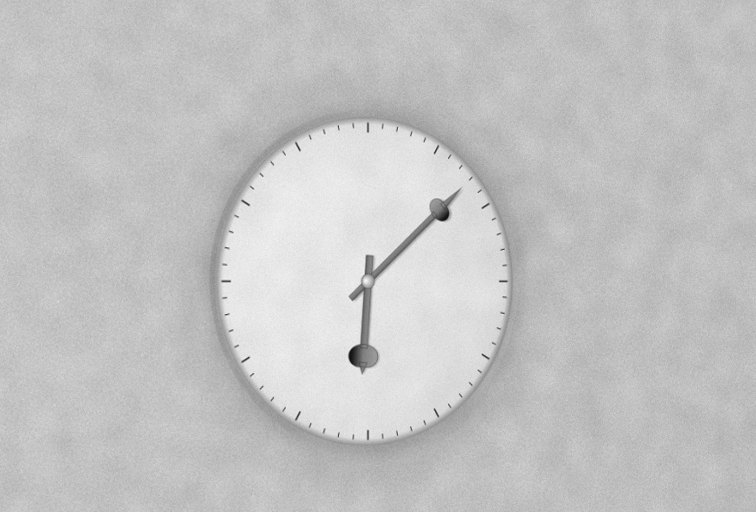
6:08
